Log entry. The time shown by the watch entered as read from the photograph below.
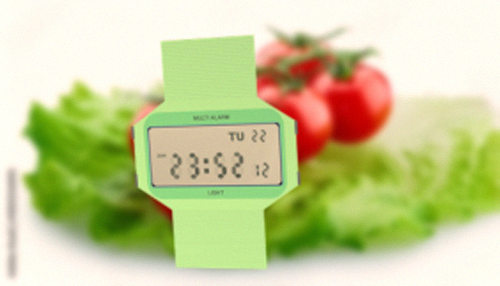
23:52:12
